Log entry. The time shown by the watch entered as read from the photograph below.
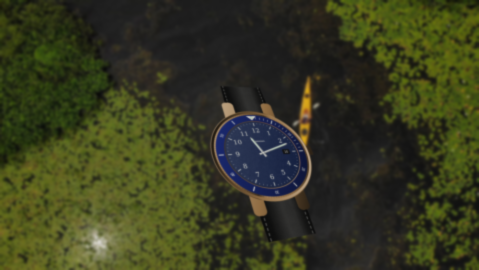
11:12
